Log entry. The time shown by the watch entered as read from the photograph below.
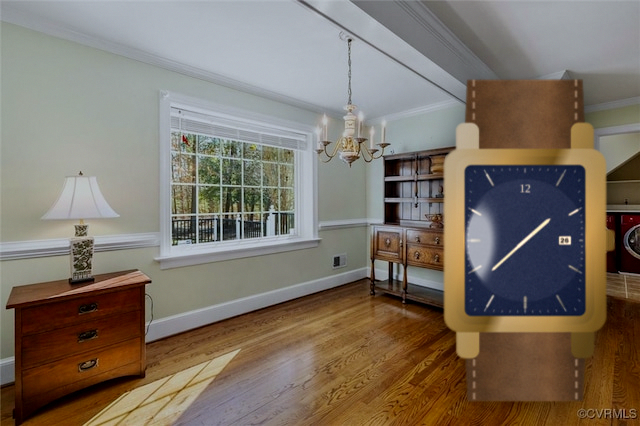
1:38
